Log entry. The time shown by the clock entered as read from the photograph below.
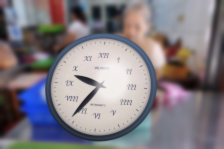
9:36
